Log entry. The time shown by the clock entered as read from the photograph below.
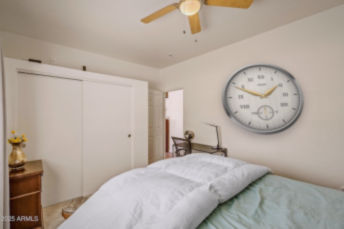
1:49
